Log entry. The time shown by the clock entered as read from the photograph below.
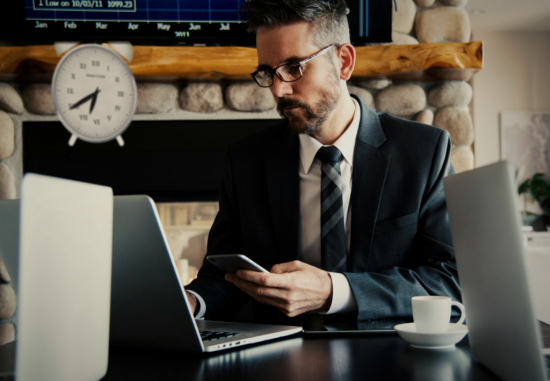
6:40
